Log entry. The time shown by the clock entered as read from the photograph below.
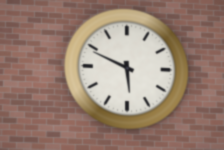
5:49
